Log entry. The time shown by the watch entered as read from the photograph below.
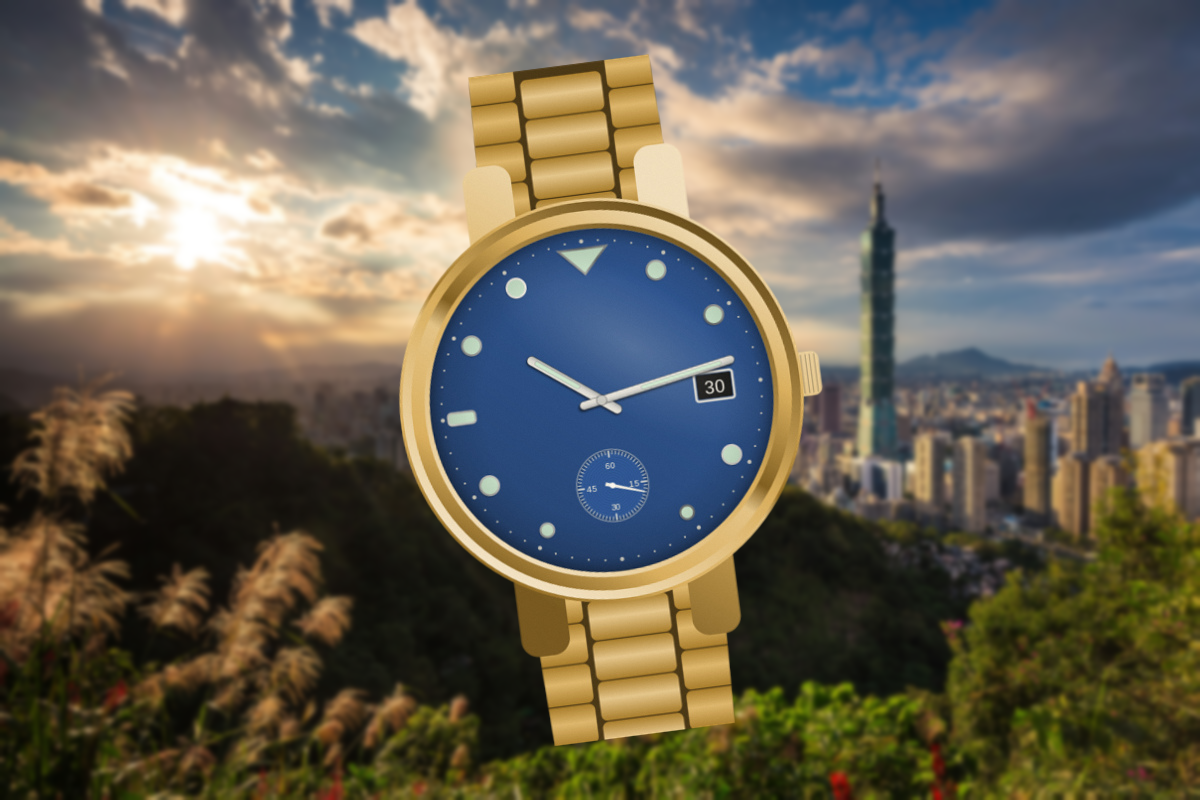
10:13:18
